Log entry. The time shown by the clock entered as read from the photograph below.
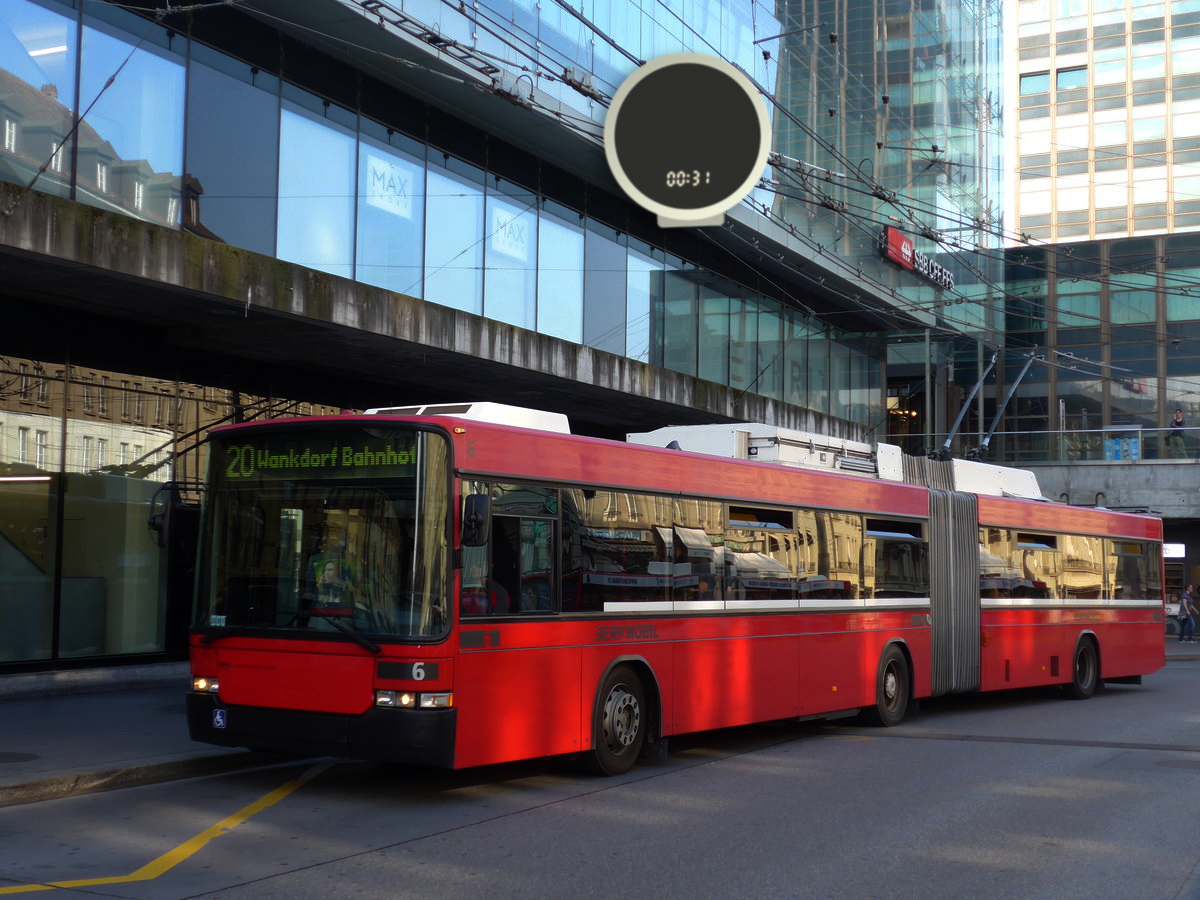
0:31
